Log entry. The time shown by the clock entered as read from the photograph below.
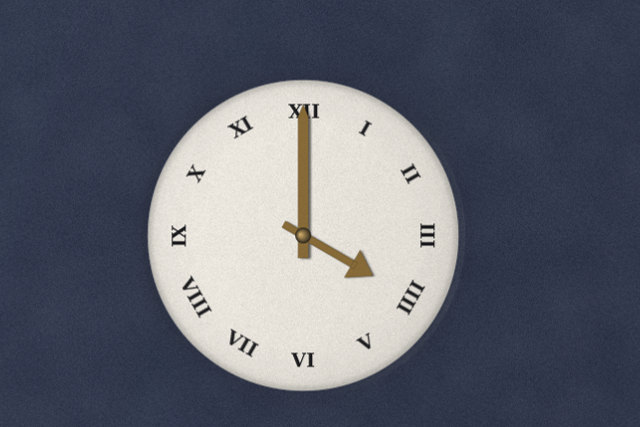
4:00
